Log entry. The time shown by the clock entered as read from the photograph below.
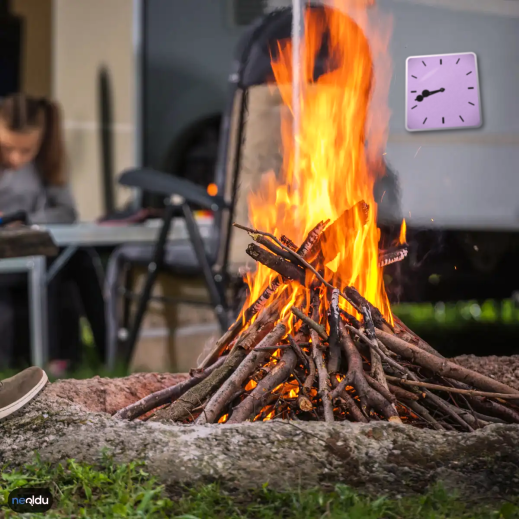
8:42
